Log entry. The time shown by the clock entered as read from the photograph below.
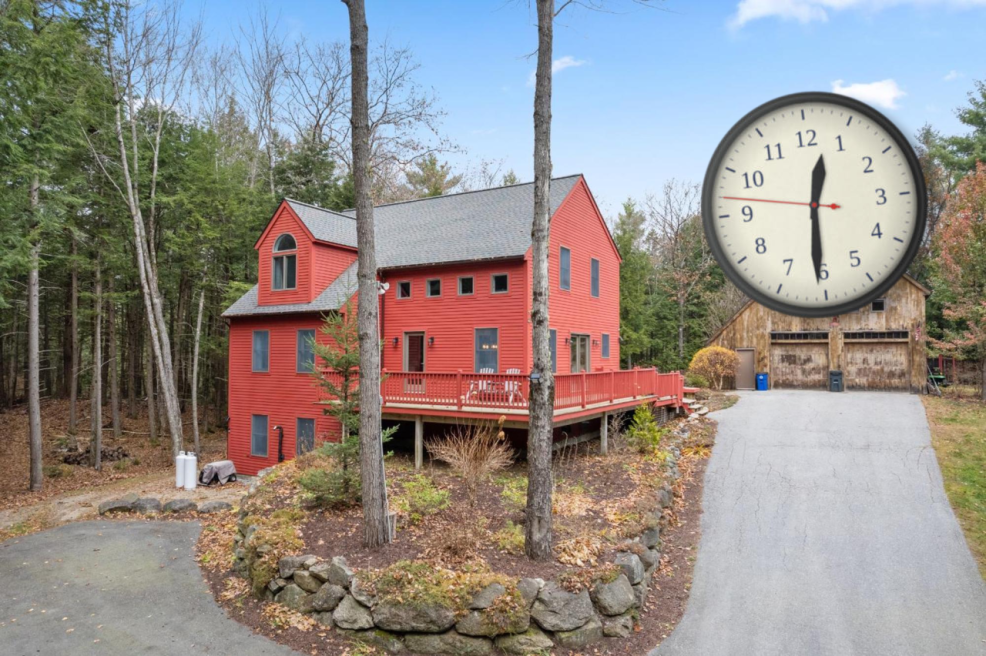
12:30:47
